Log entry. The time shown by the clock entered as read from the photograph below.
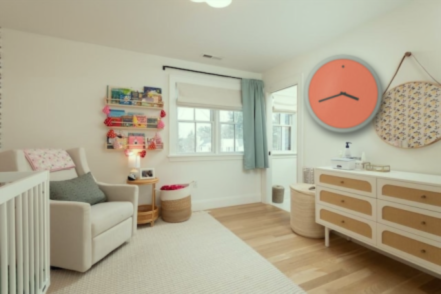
3:42
